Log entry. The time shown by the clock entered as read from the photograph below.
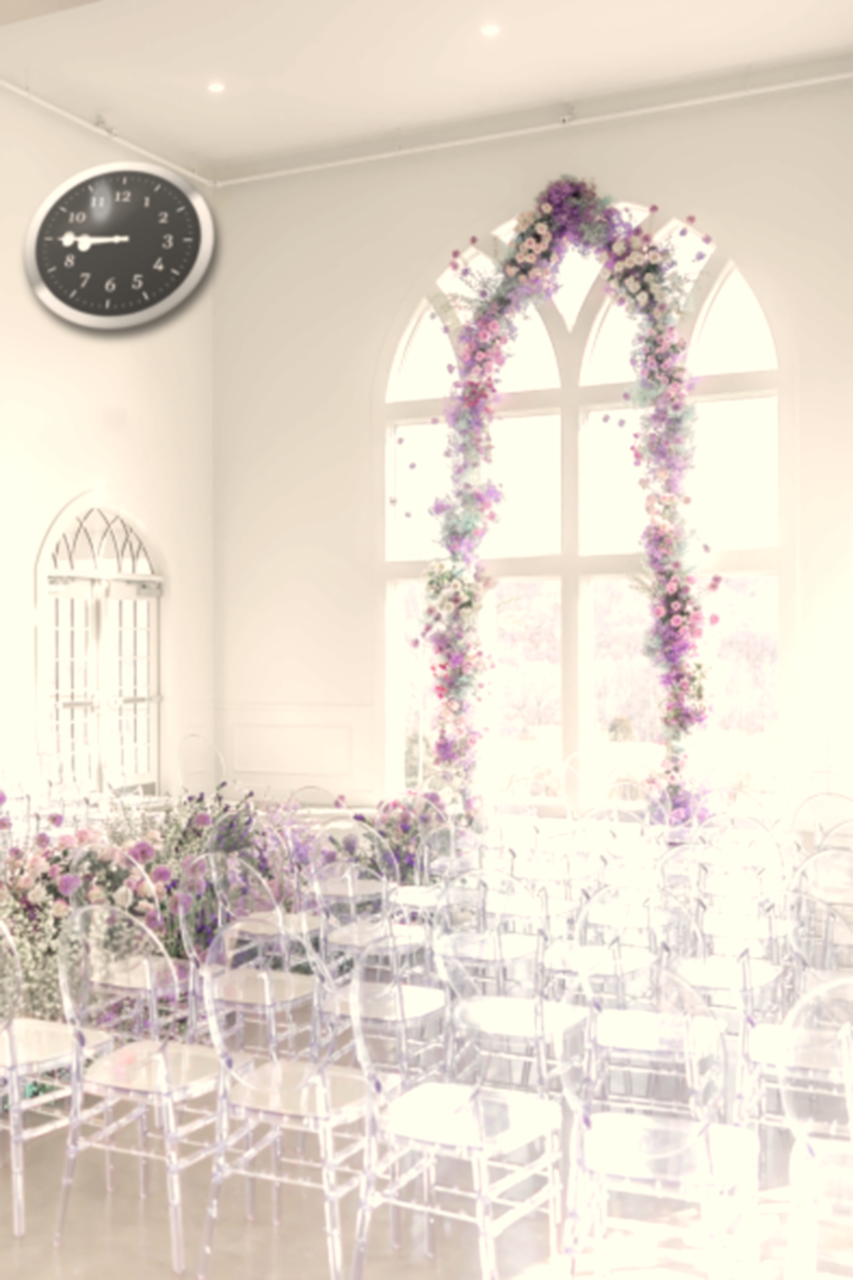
8:45
